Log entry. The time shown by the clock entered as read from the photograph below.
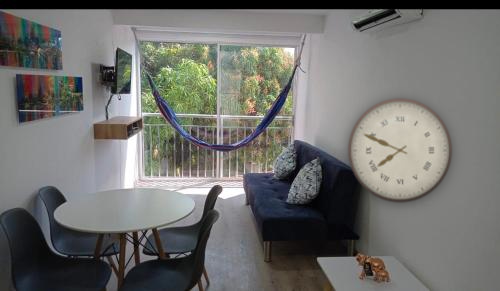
7:49
